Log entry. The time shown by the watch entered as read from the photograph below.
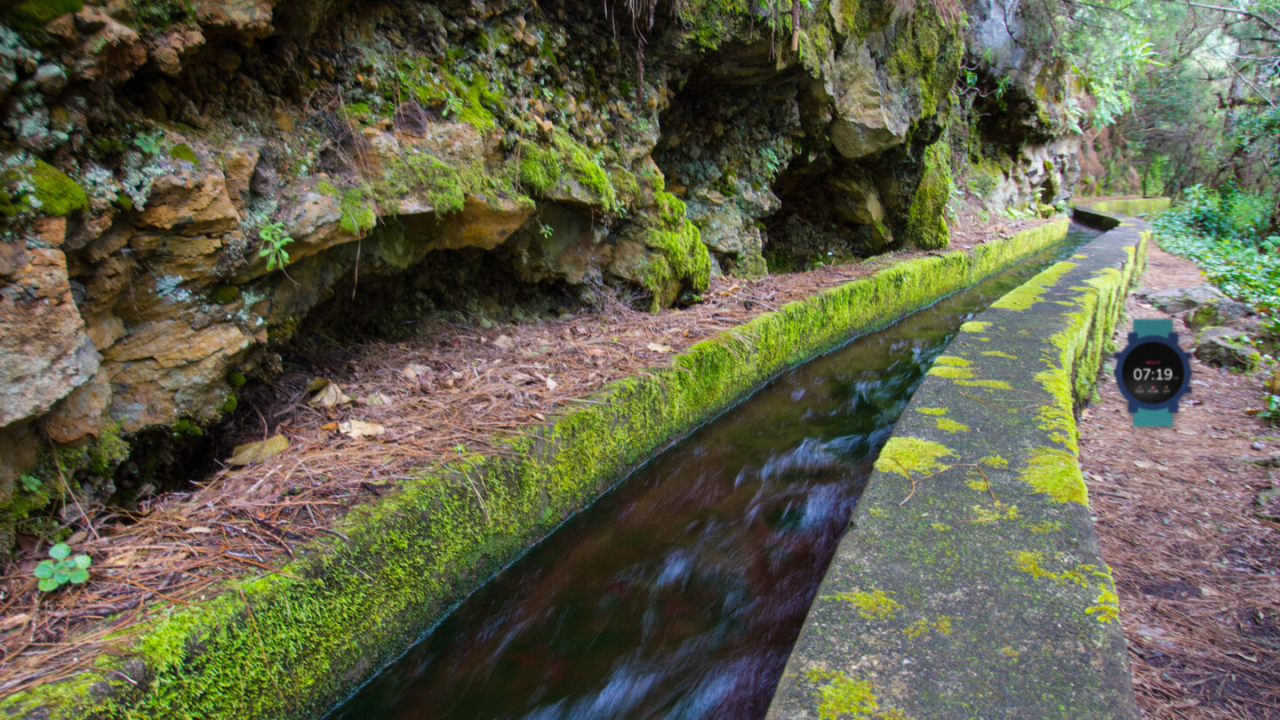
7:19
